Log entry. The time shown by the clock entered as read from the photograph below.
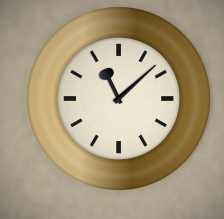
11:08
